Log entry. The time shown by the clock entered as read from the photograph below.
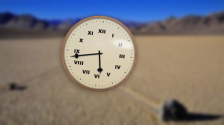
5:43
